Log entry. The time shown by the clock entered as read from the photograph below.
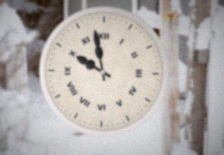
9:58
